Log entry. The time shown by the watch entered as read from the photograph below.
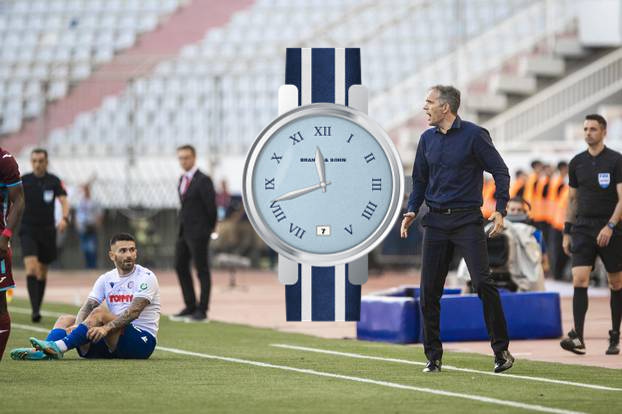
11:42
